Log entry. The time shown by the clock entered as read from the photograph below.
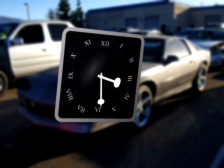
3:29
